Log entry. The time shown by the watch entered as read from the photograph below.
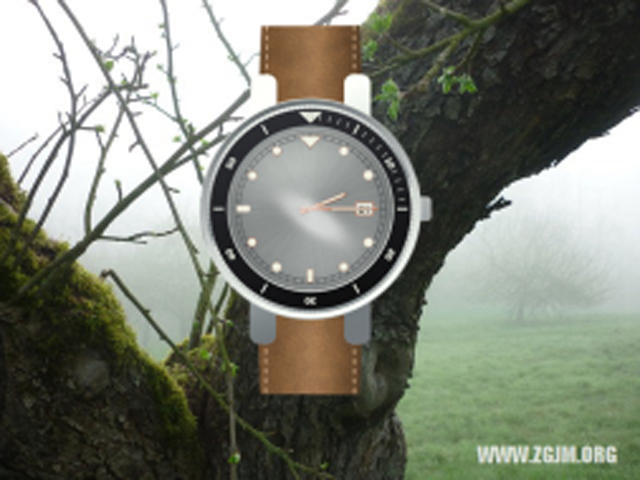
2:15
